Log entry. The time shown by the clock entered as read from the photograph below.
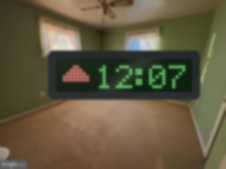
12:07
